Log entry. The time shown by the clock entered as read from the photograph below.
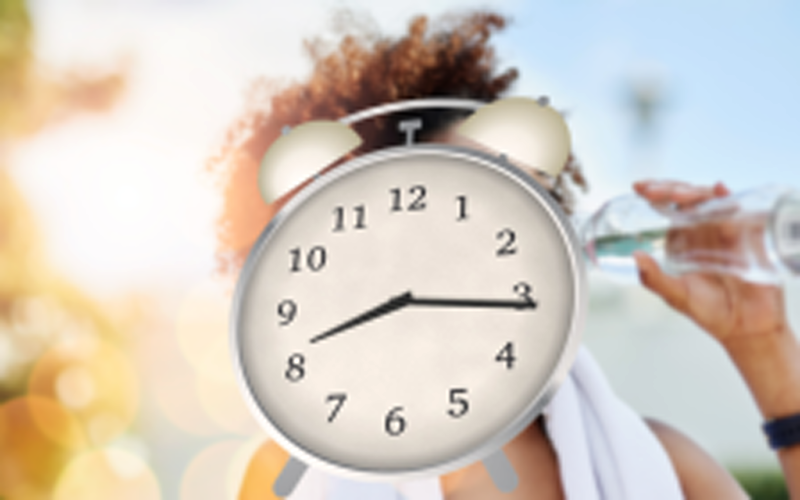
8:16
